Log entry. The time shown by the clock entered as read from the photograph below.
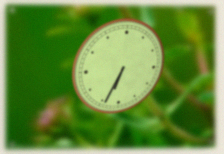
6:34
